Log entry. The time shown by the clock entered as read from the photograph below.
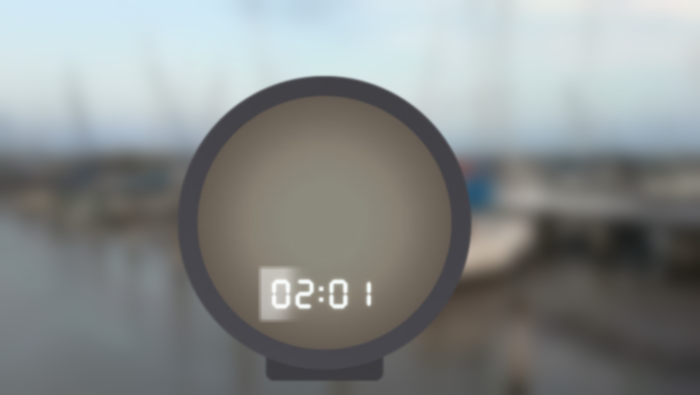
2:01
